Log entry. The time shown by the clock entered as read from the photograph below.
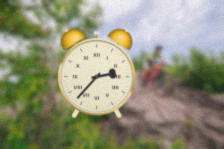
2:37
